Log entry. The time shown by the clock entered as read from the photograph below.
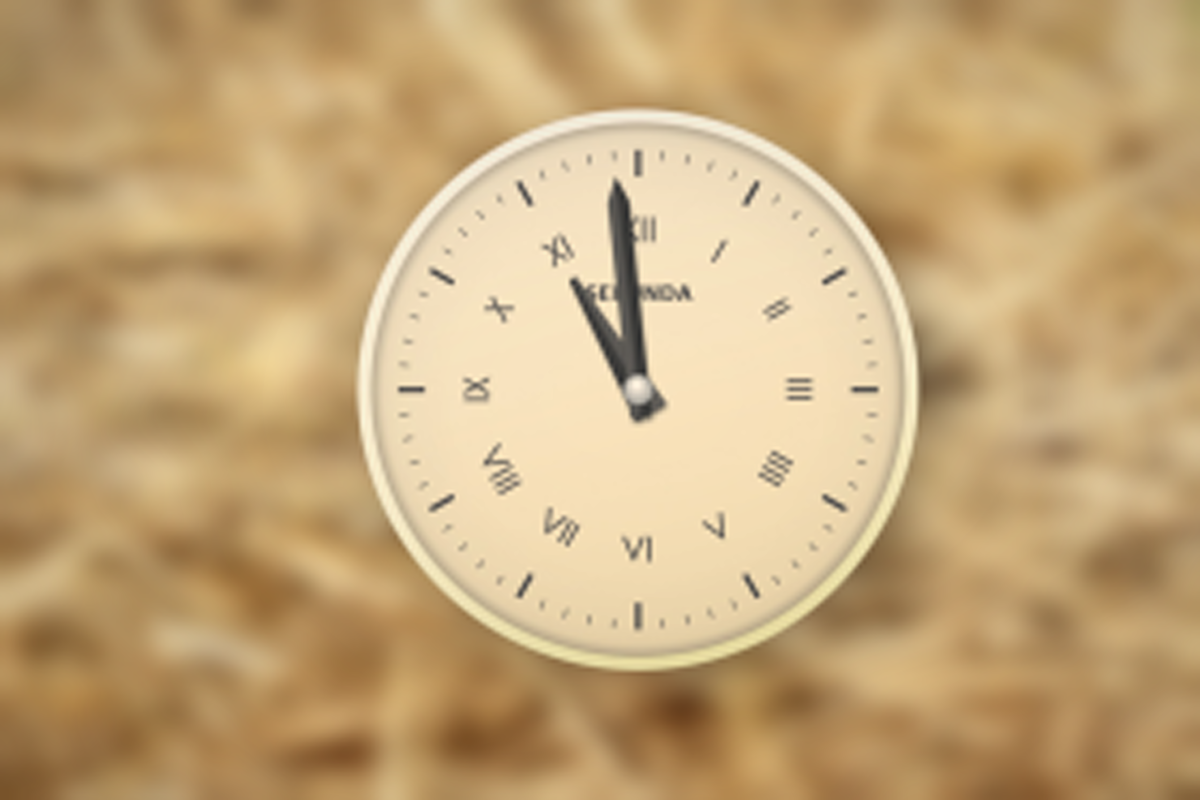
10:59
